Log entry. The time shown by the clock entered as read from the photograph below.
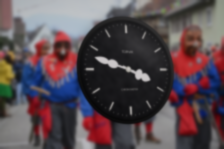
3:48
